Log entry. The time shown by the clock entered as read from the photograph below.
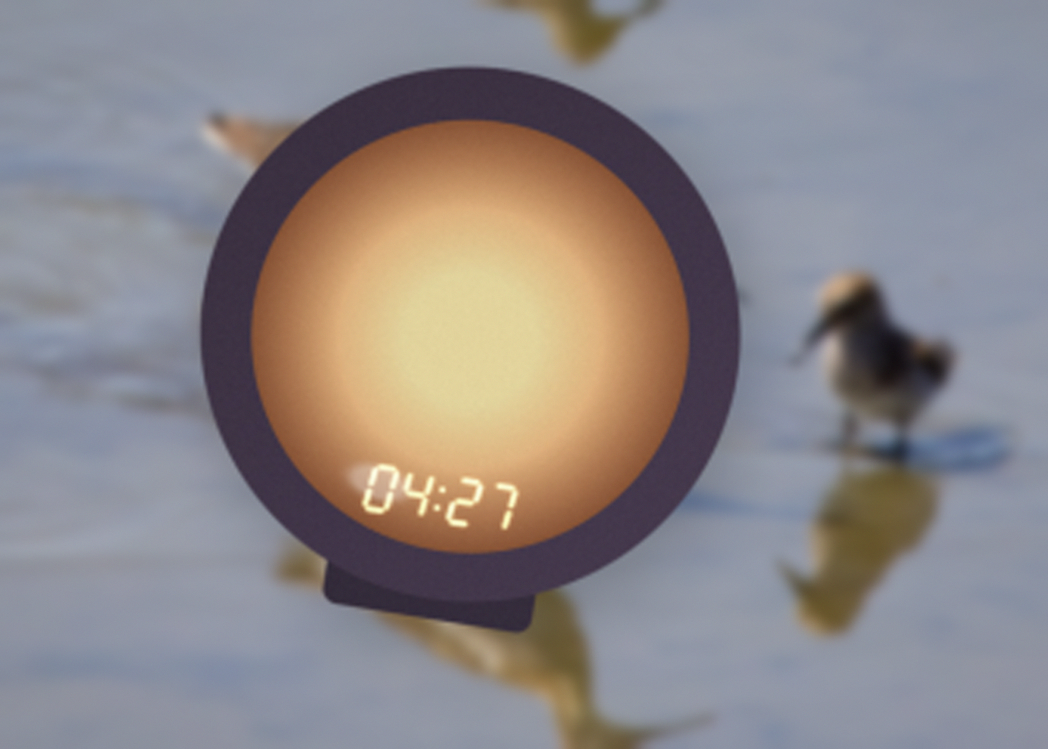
4:27
